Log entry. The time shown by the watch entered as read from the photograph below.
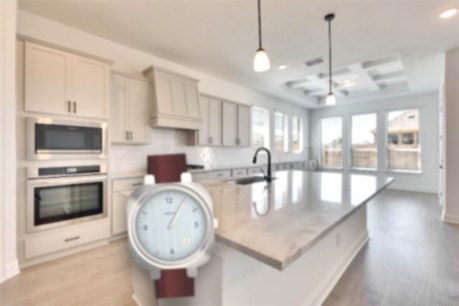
1:05
